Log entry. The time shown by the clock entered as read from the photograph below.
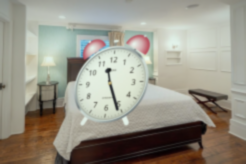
11:26
